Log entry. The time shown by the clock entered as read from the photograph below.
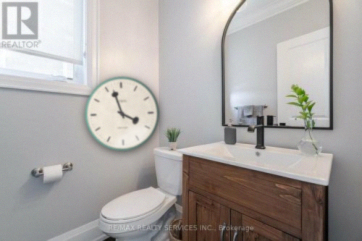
3:57
